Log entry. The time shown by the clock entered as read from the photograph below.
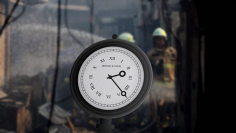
2:23
